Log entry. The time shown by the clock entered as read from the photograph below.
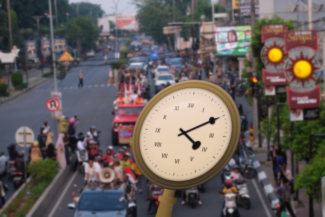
4:10
